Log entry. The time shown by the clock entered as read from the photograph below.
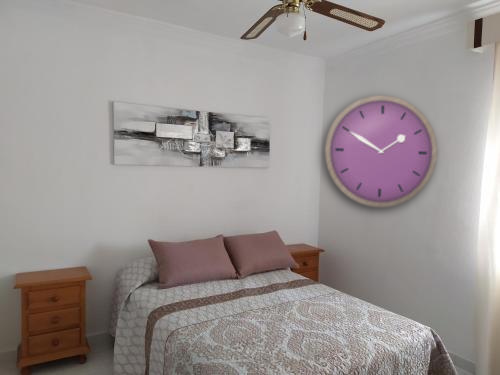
1:50
